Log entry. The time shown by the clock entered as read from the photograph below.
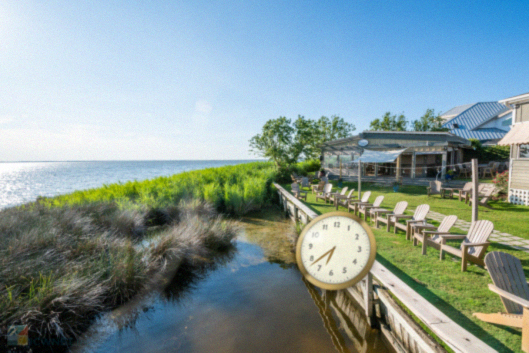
6:38
